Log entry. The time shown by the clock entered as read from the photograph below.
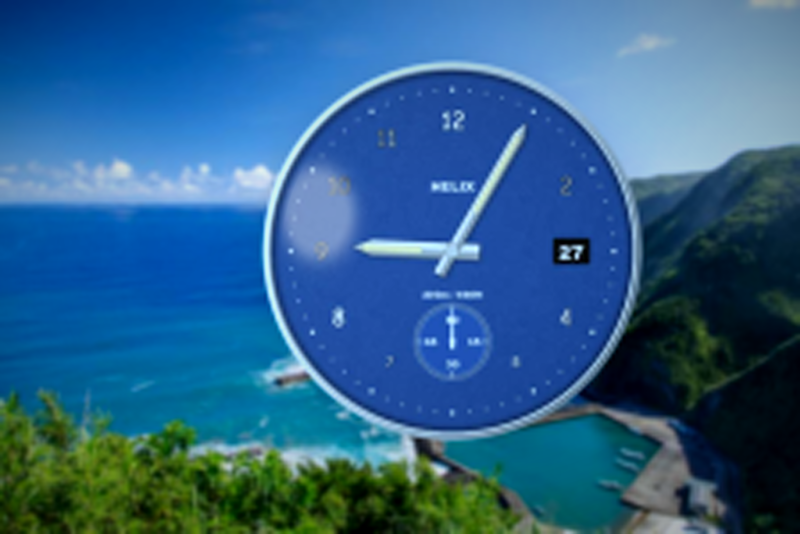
9:05
